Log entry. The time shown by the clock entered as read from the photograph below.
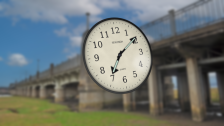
7:09
